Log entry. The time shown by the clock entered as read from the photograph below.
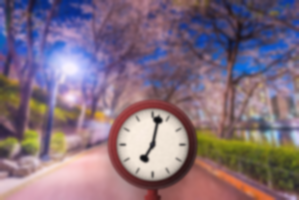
7:02
